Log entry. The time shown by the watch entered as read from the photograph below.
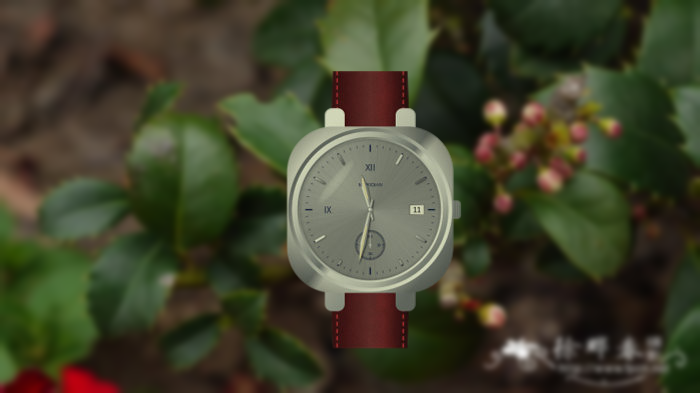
11:32
